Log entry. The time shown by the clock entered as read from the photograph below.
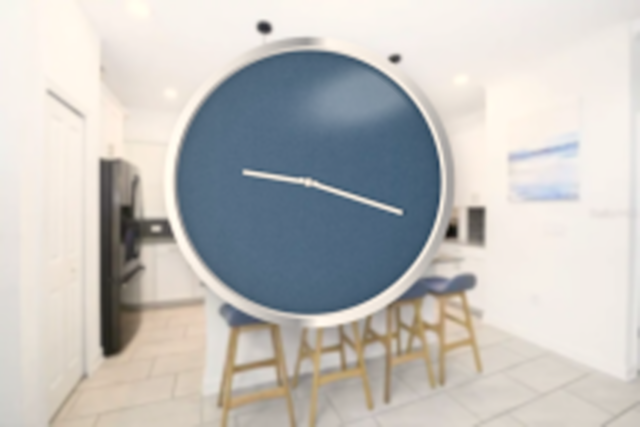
9:18
